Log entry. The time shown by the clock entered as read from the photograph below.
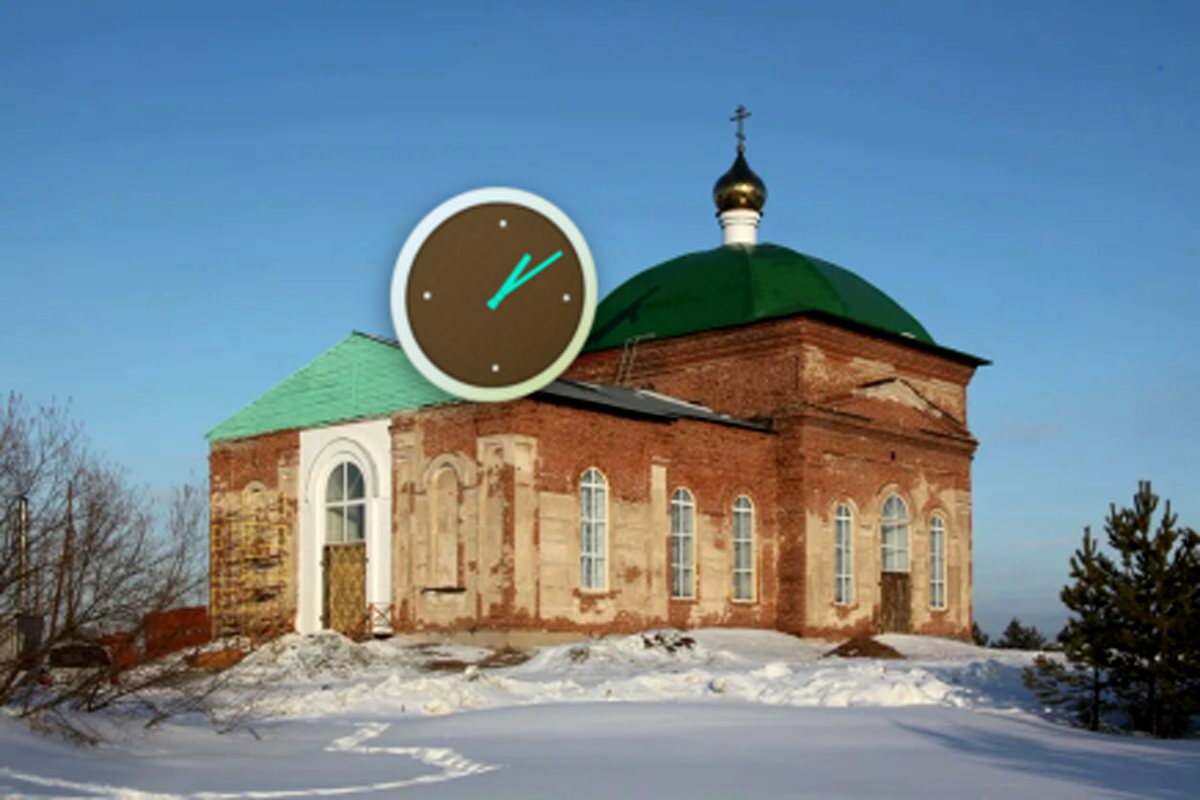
1:09
